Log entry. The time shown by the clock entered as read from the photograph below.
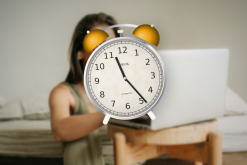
11:24
